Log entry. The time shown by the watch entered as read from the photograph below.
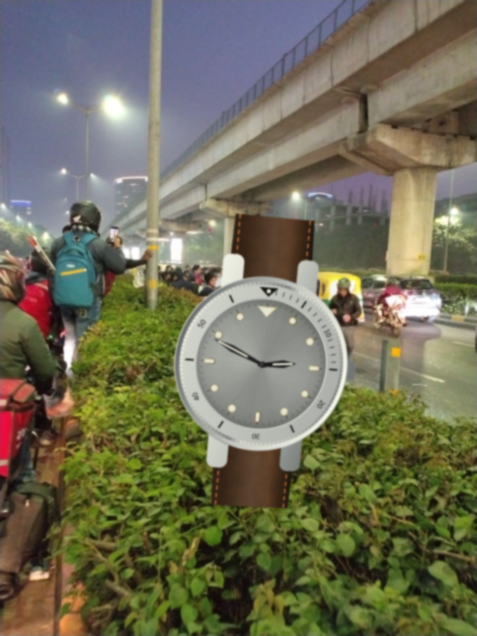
2:49
